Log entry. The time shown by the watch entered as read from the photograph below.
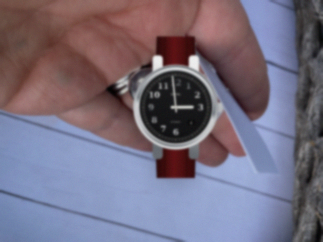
2:59
